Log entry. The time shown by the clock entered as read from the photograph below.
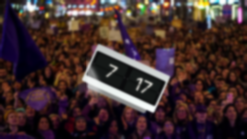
7:17
